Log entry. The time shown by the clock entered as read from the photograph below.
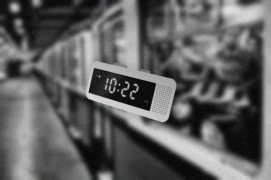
10:22
